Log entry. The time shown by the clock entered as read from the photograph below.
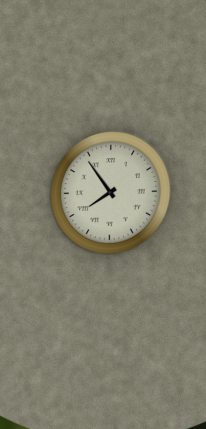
7:54
